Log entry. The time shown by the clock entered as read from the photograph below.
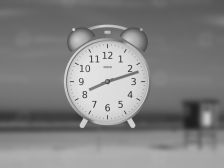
8:12
